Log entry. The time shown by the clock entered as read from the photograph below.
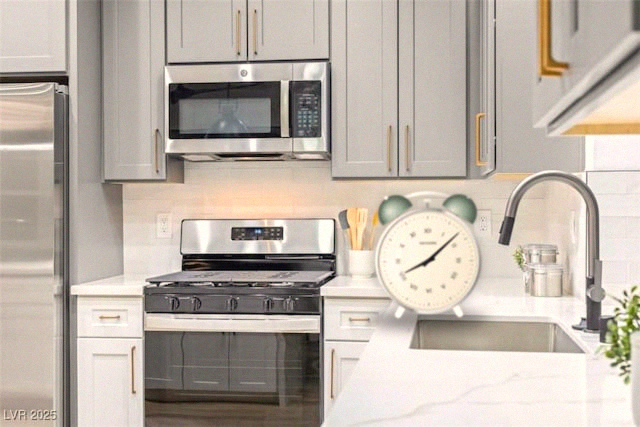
8:08
